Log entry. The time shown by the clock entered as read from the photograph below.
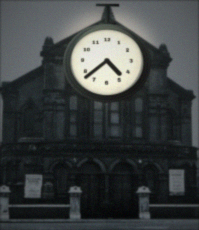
4:38
